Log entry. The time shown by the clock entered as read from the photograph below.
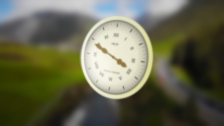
3:49
